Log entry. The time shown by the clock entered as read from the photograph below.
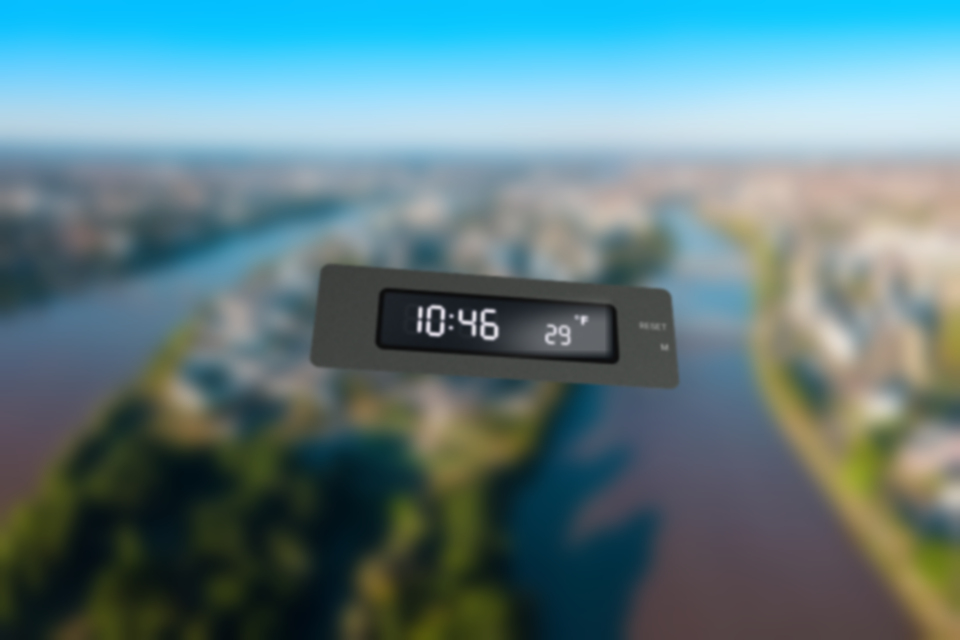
10:46
